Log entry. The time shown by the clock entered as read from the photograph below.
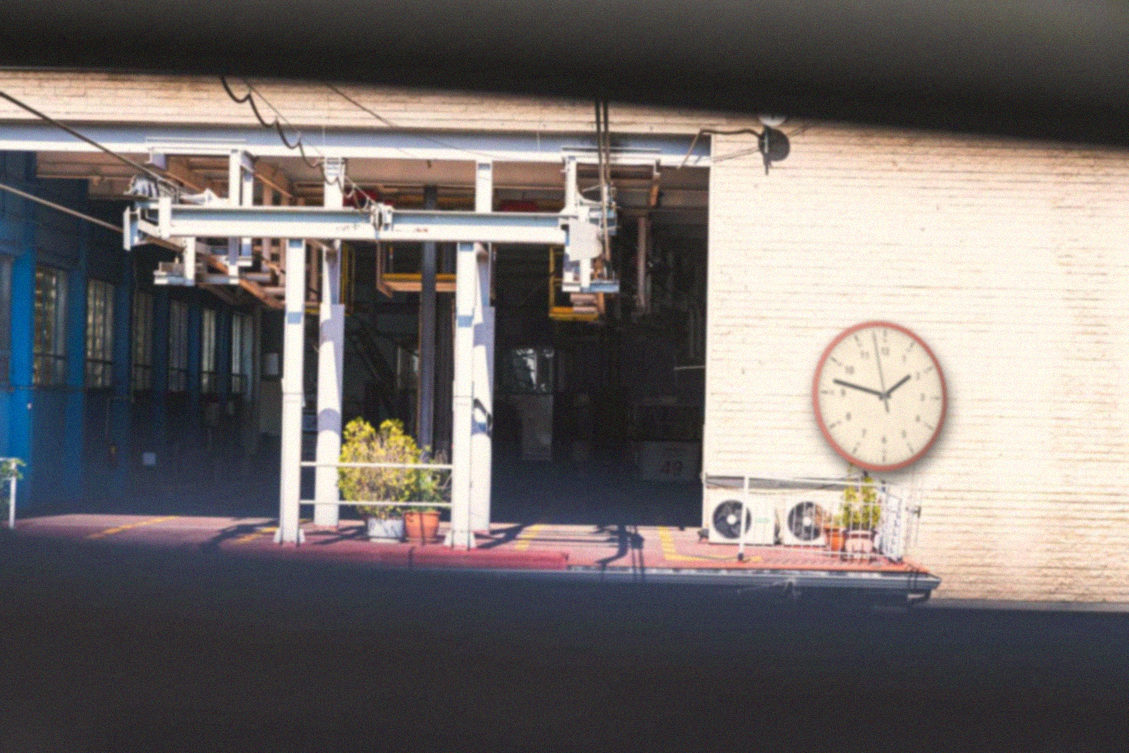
1:46:58
